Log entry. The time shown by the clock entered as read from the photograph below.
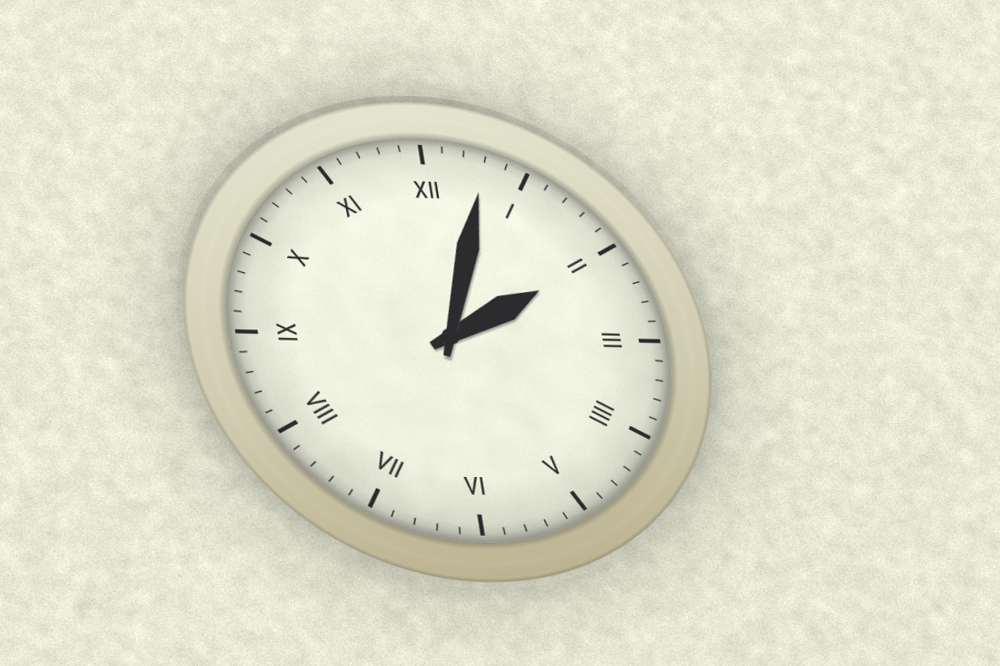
2:03
